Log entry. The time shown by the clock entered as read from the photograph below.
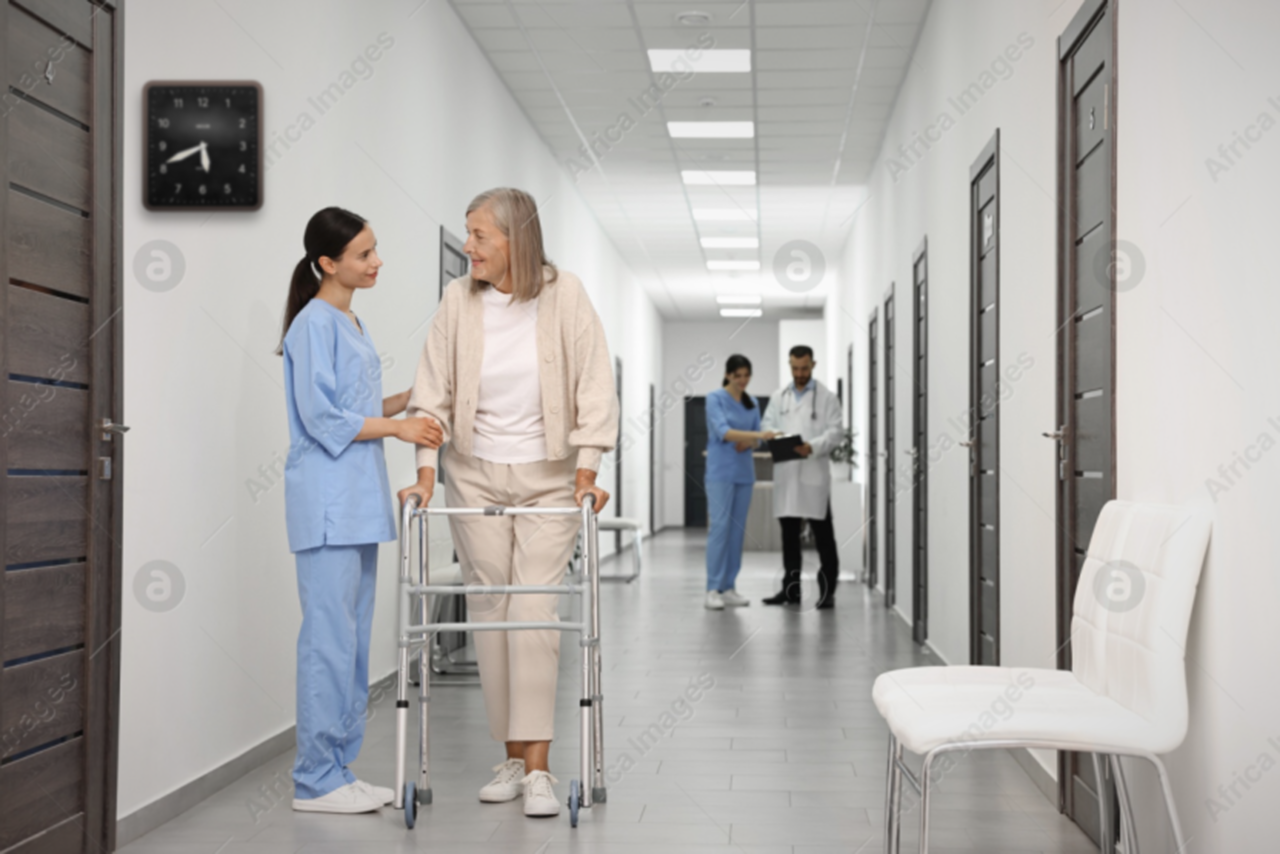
5:41
